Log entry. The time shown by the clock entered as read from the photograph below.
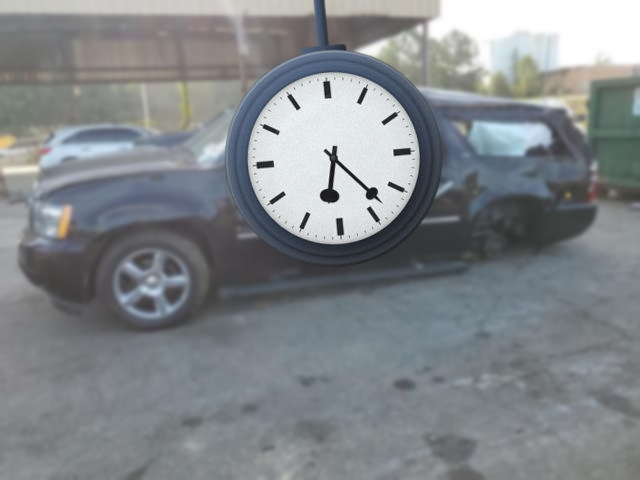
6:23
